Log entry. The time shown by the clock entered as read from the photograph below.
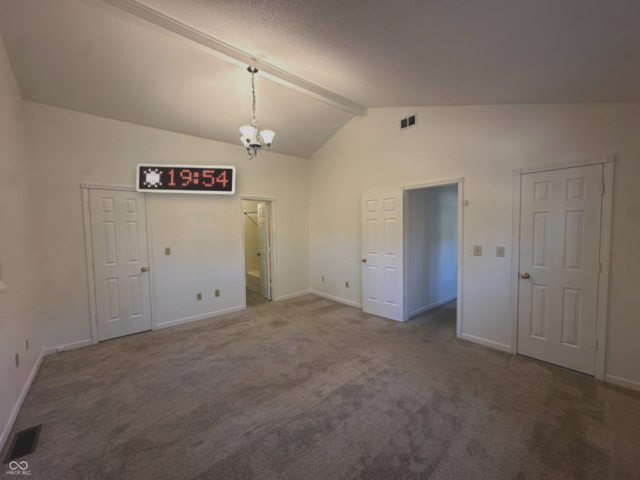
19:54
